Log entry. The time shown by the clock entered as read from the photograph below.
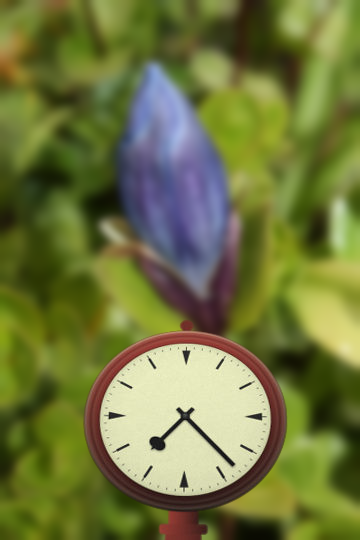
7:23
